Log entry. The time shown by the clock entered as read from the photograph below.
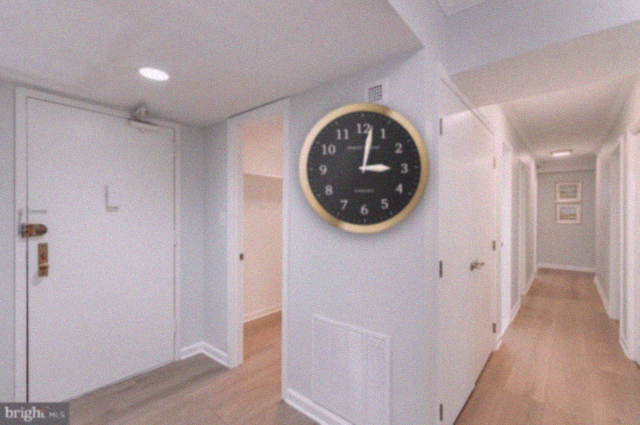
3:02
